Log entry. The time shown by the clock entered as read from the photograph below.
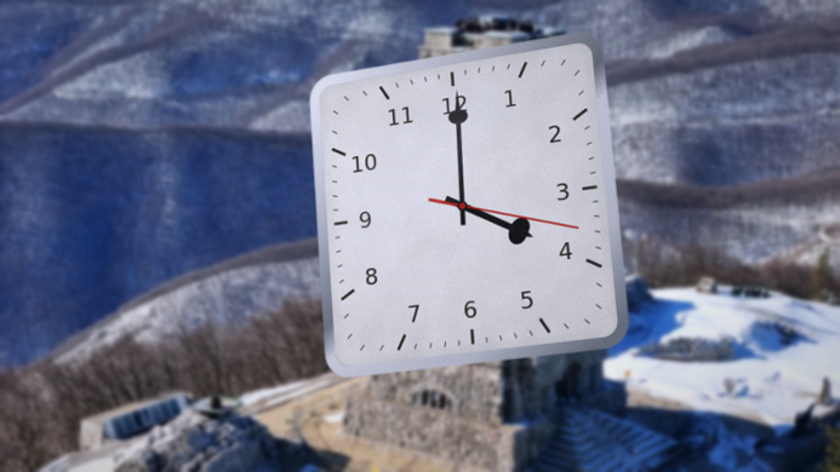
4:00:18
